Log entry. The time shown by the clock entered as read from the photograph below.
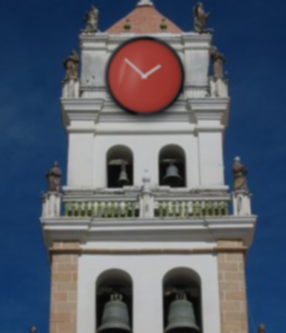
1:52
